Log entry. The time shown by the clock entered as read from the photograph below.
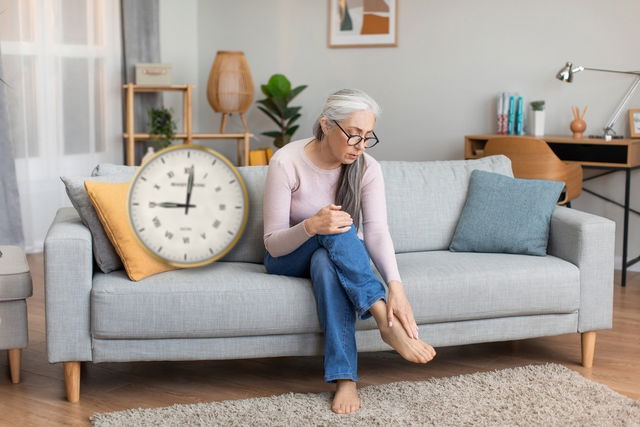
9:01
